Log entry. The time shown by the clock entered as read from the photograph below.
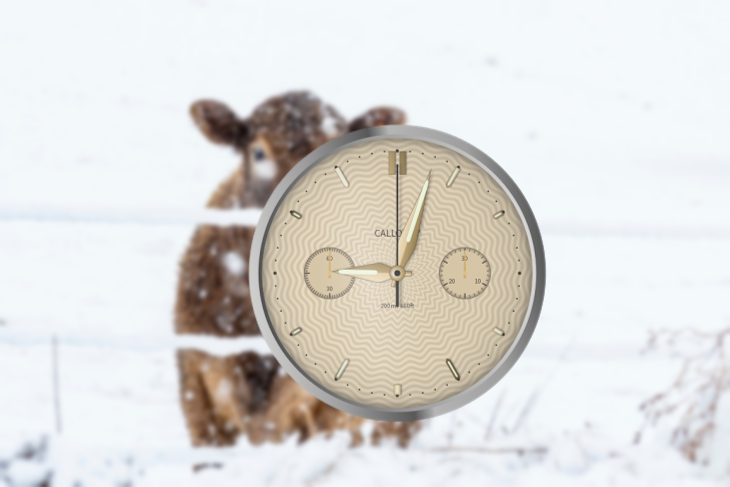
9:03
